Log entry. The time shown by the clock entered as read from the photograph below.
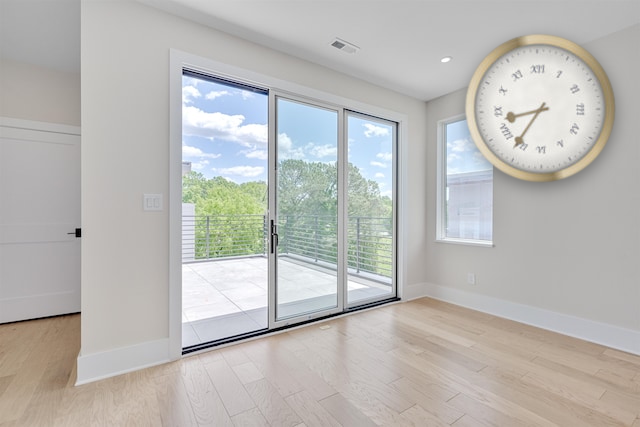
8:36
